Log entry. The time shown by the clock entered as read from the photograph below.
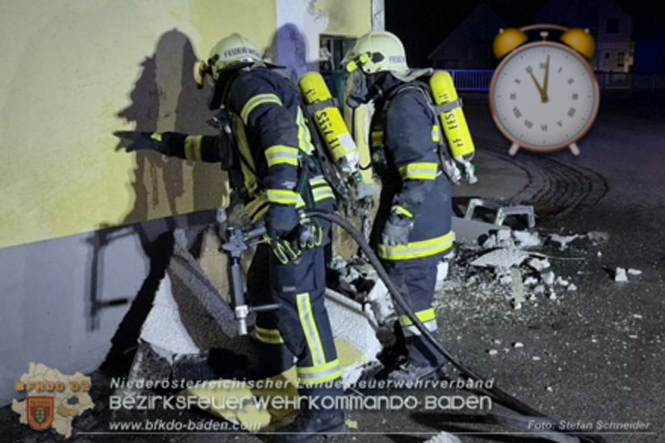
11:01
